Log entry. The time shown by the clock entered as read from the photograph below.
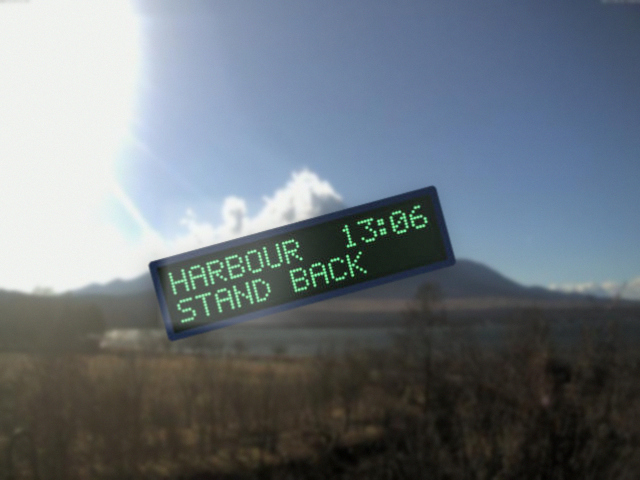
13:06
